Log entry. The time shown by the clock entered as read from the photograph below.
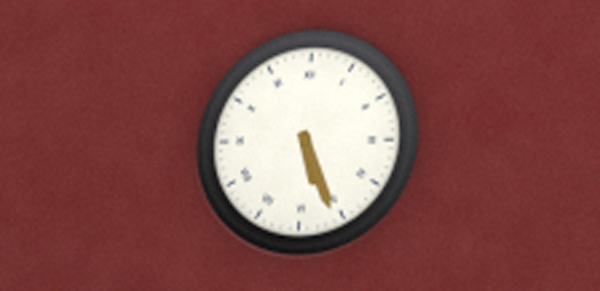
5:26
